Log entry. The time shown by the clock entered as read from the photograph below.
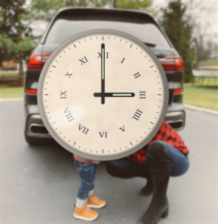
3:00
